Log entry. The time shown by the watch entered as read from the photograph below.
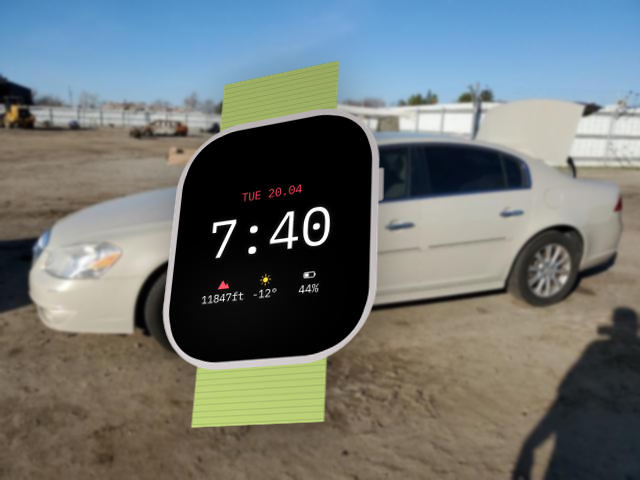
7:40
